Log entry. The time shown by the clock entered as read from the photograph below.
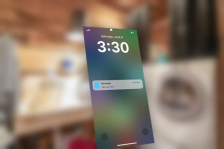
3:30
